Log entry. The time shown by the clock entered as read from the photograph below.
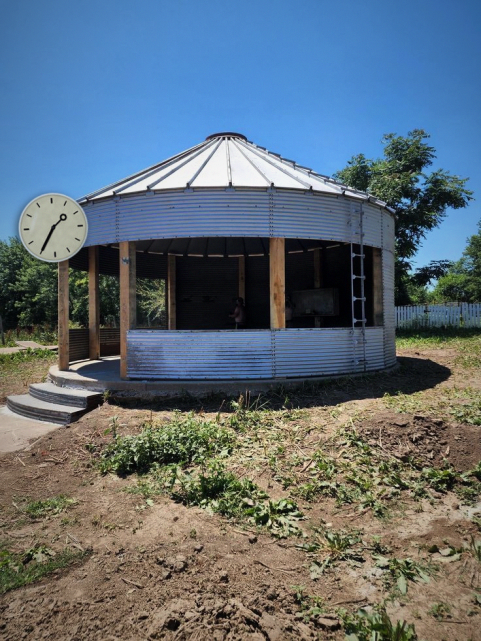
1:35
